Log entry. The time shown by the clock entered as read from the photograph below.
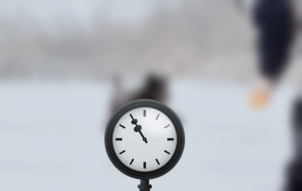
10:55
